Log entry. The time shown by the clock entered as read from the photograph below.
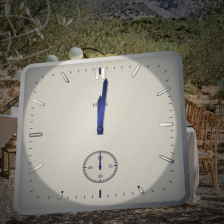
12:01
